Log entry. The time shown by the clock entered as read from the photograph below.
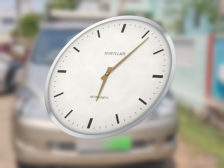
6:06
